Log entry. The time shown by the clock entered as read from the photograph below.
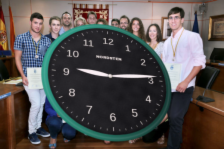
9:14
